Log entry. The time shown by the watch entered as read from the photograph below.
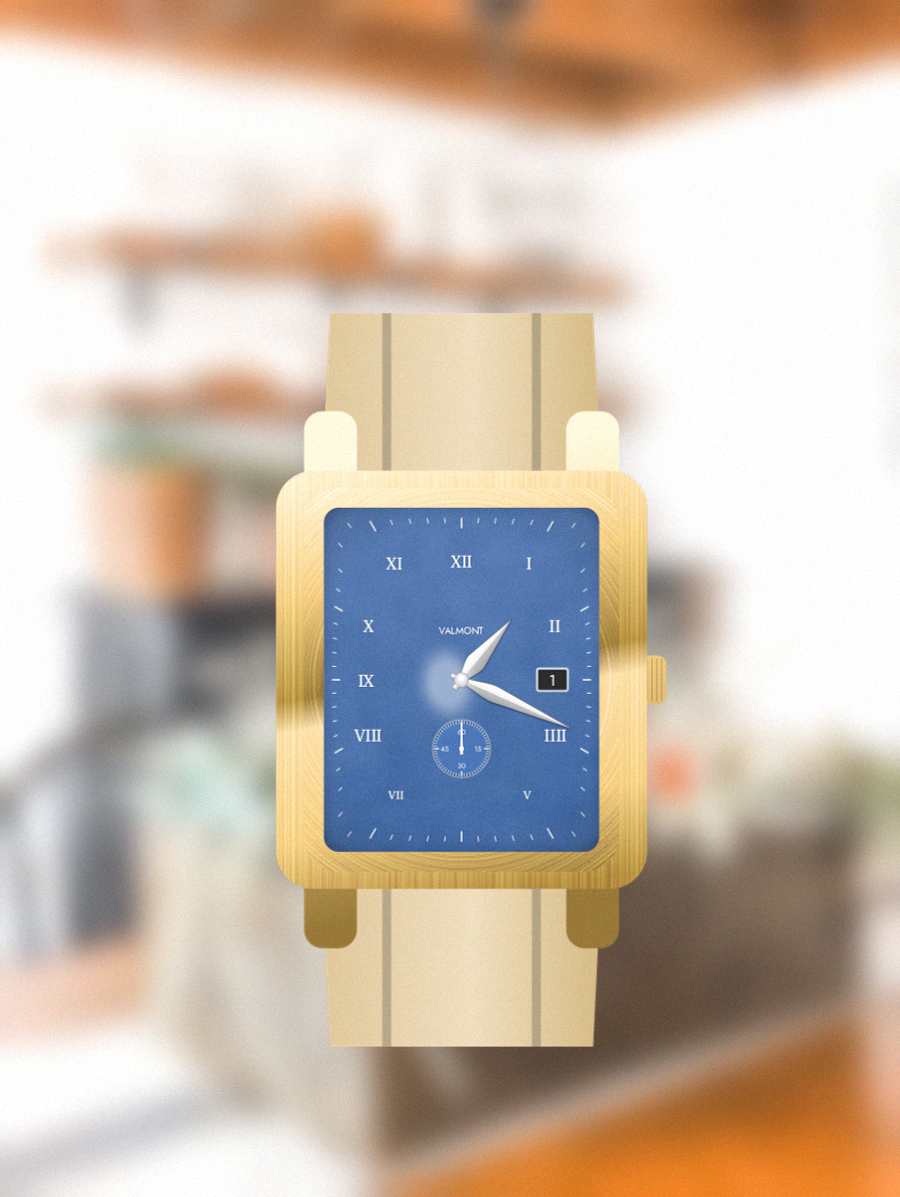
1:19
